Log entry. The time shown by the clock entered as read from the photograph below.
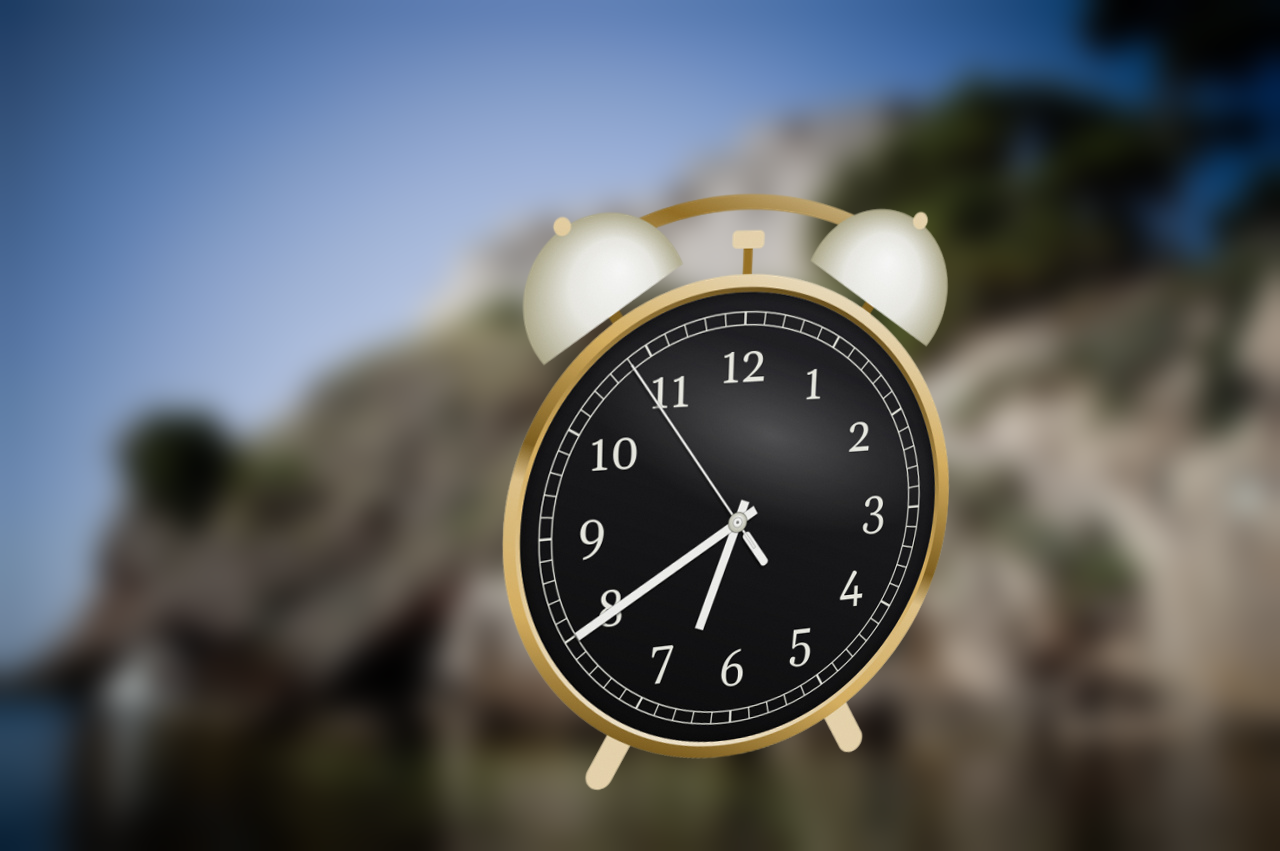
6:39:54
